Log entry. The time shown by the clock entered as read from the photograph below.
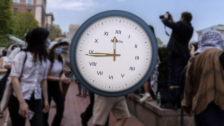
11:44
